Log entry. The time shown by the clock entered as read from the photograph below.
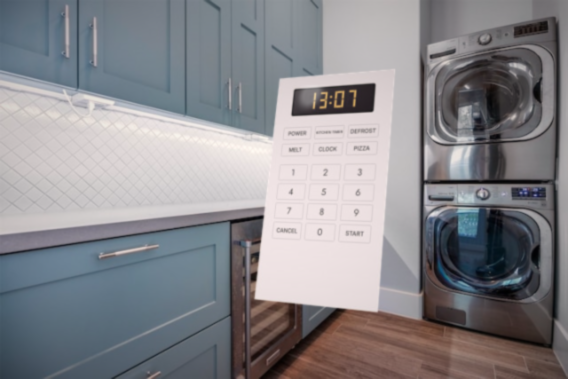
13:07
